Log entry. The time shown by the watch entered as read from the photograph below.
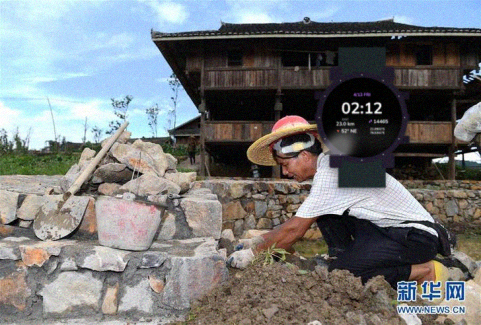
2:12
